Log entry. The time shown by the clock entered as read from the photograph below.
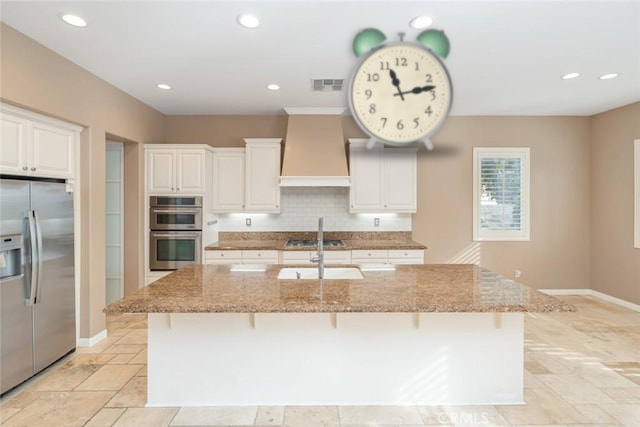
11:13
